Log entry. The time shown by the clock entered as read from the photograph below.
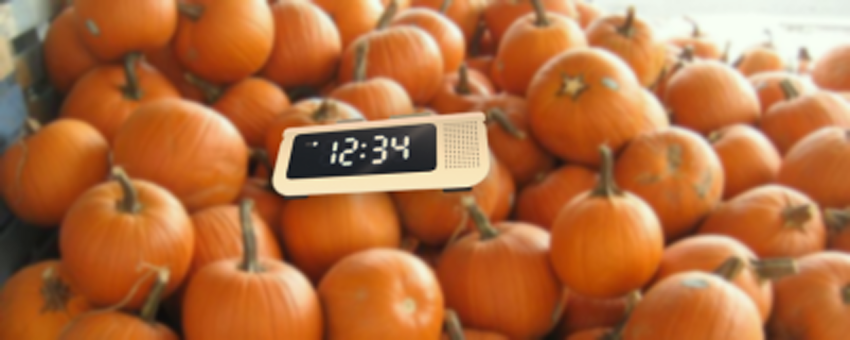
12:34
